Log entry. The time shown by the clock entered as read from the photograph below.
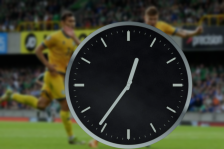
12:36
